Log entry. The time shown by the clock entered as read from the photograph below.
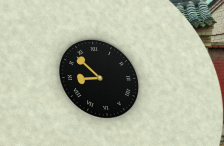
8:53
